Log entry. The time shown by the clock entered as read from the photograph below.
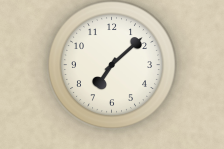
7:08
